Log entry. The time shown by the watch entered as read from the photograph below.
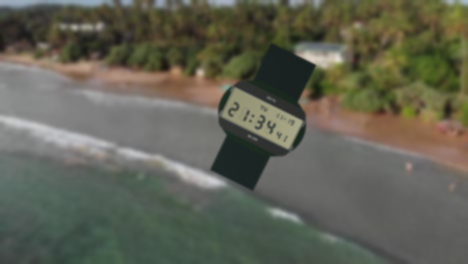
21:34
